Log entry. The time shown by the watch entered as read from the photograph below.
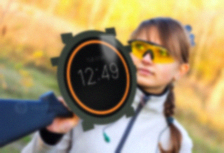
12:49
